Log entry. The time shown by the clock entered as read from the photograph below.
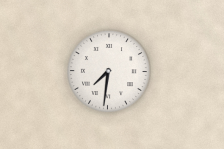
7:31
